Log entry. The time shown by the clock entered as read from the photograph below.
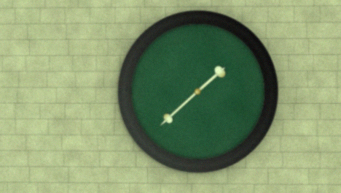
1:38
